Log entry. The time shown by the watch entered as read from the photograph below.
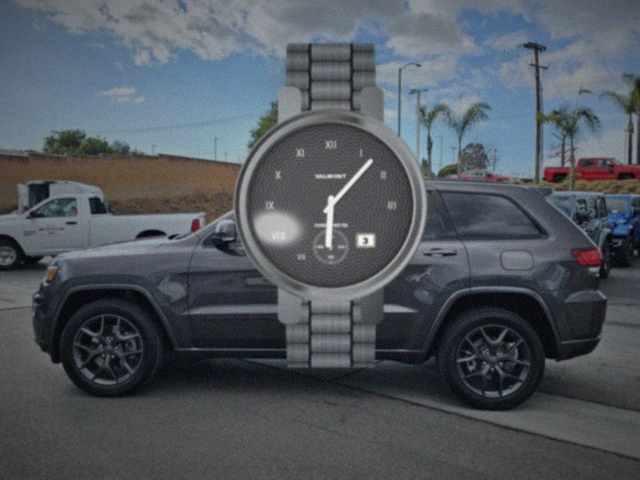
6:07
